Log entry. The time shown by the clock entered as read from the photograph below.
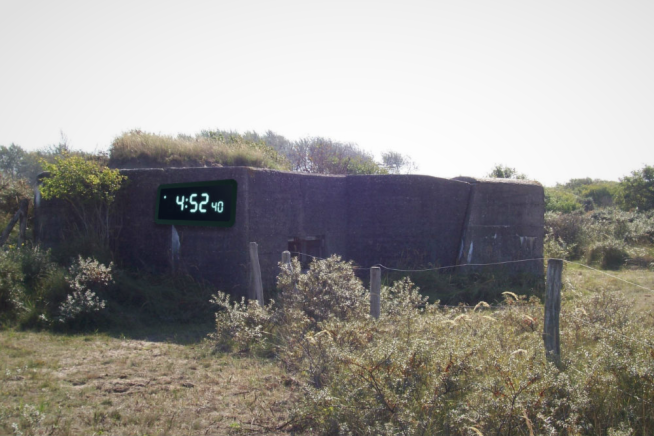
4:52:40
